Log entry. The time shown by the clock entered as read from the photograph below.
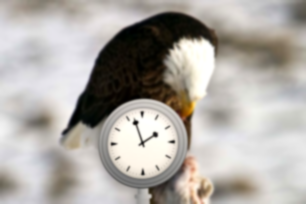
1:57
